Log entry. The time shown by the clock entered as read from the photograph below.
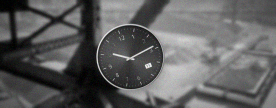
10:14
